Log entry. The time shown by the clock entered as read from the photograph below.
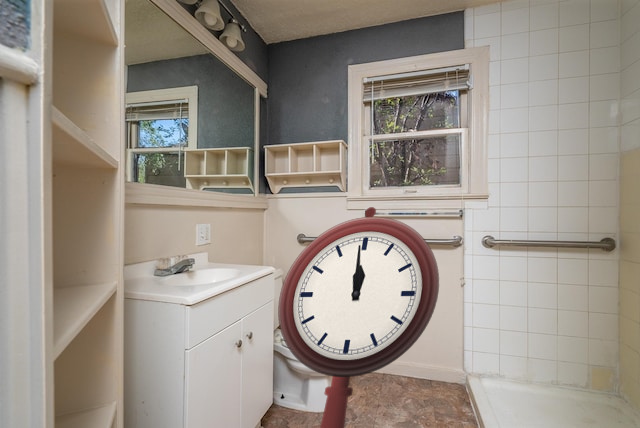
11:59
